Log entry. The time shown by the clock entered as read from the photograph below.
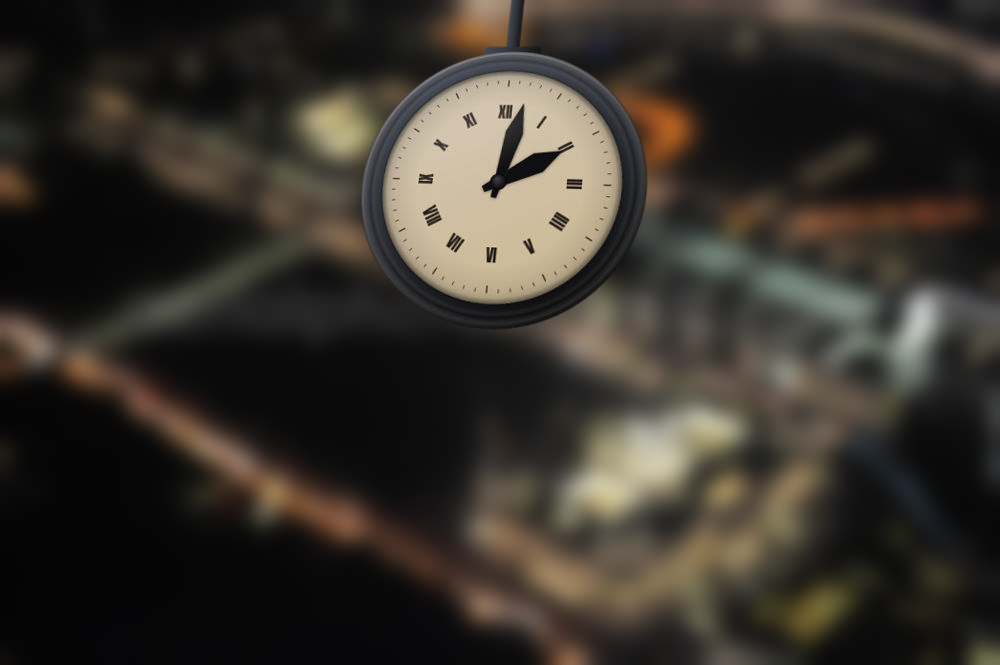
2:02
